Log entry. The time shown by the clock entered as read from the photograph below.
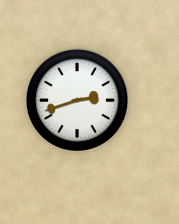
2:42
